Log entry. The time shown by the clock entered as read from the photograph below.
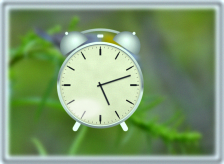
5:12
